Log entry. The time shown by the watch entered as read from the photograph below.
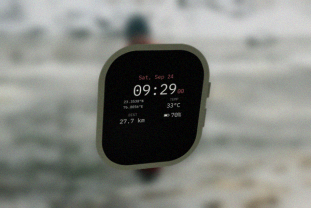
9:29
